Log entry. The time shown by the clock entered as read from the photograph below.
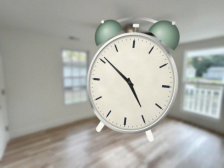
4:51
